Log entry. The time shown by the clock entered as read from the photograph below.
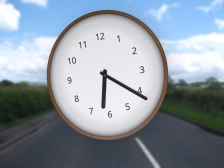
6:21
